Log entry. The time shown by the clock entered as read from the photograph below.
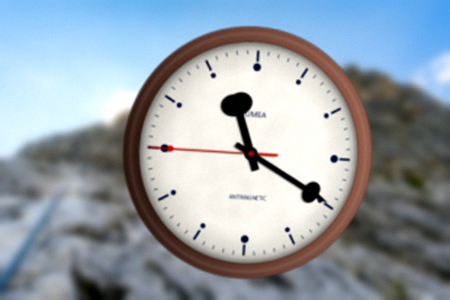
11:19:45
